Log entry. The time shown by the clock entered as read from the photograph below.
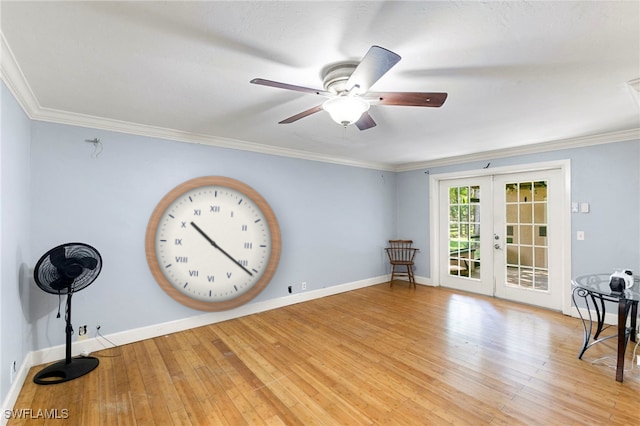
10:21
